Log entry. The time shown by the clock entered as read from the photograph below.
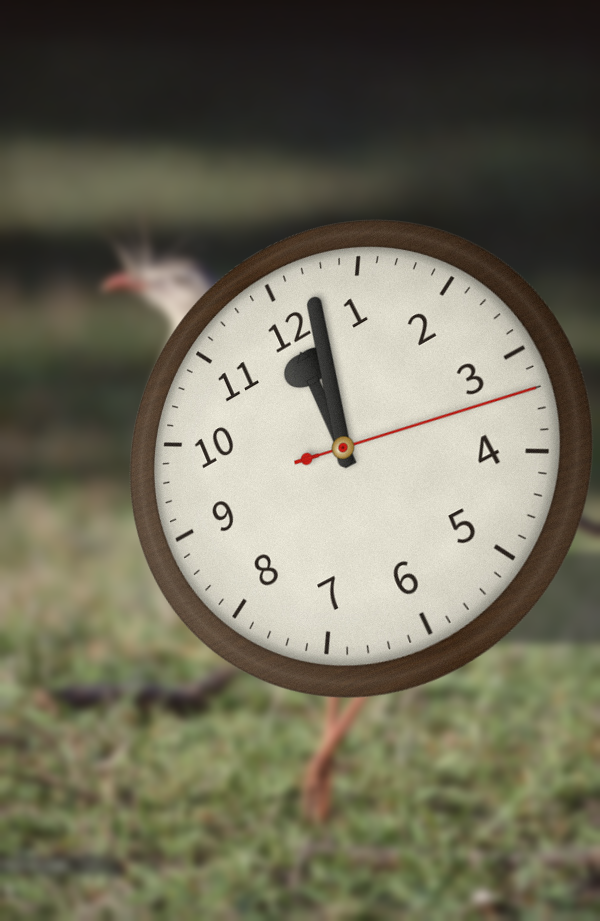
12:02:17
